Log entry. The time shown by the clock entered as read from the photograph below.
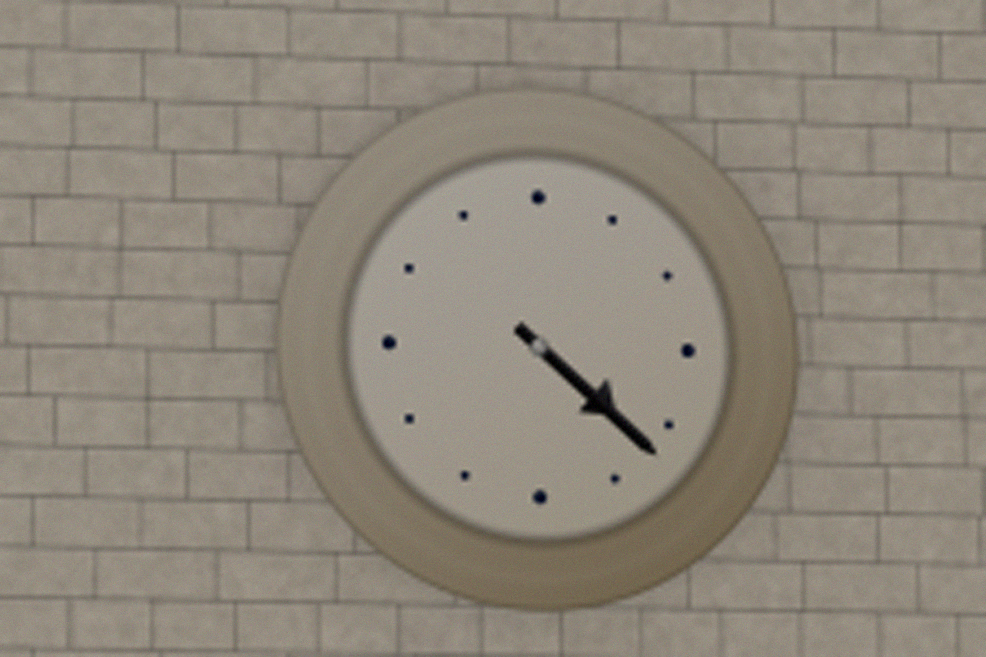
4:22
